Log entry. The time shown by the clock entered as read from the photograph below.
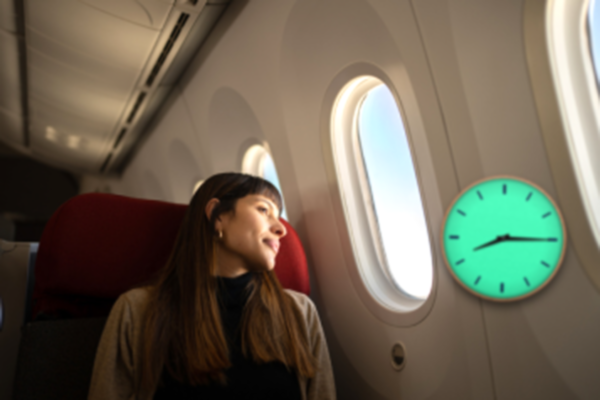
8:15
